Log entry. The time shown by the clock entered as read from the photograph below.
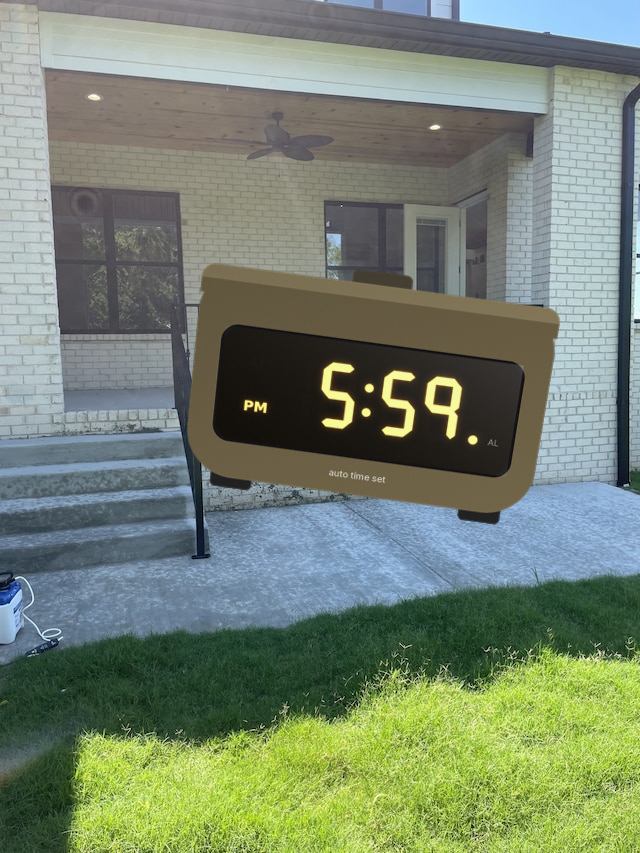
5:59
